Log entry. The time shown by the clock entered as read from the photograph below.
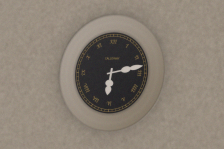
6:13
